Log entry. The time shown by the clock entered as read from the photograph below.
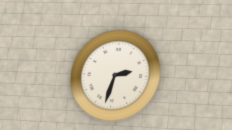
2:32
